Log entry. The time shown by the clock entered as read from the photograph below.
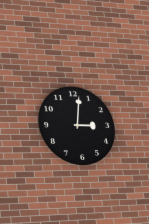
3:02
